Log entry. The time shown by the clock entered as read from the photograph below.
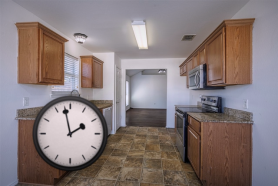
1:58
